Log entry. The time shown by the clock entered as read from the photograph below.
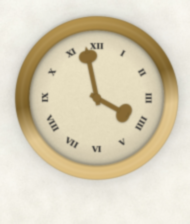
3:58
